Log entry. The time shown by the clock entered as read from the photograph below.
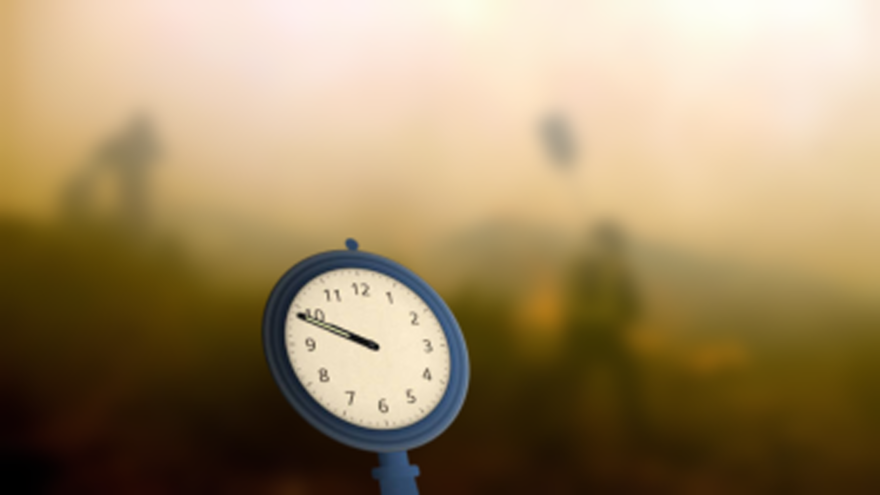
9:49
